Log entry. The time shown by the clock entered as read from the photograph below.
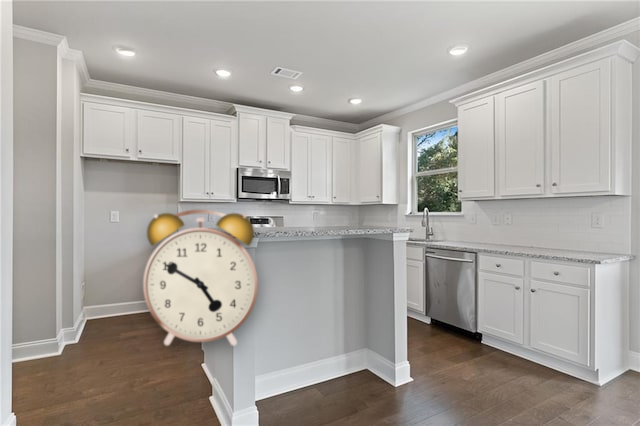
4:50
